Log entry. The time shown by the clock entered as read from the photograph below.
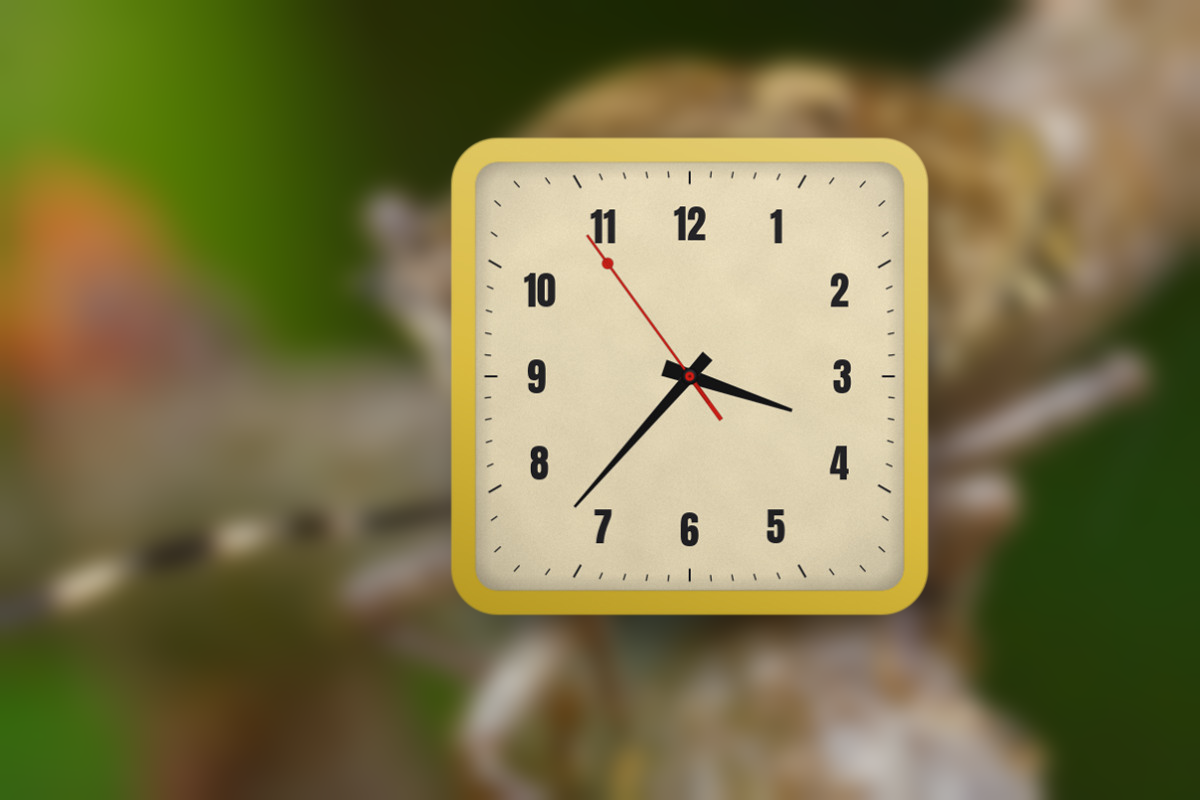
3:36:54
